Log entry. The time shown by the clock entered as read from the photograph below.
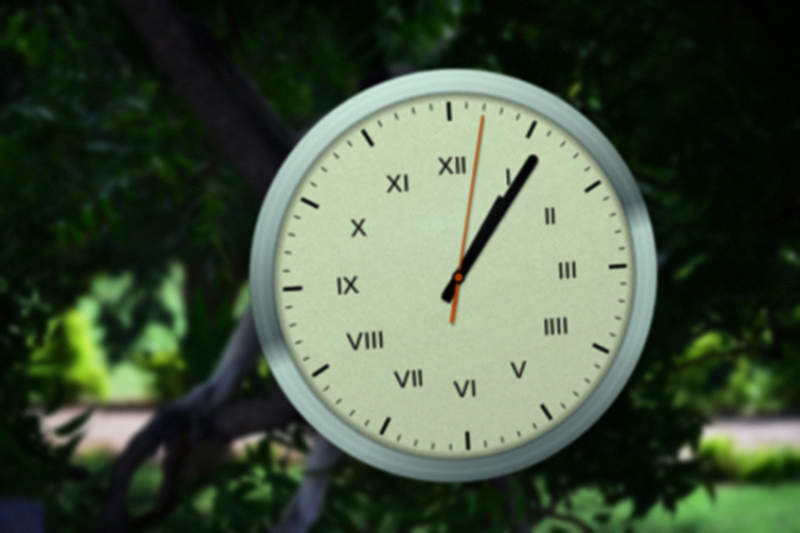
1:06:02
